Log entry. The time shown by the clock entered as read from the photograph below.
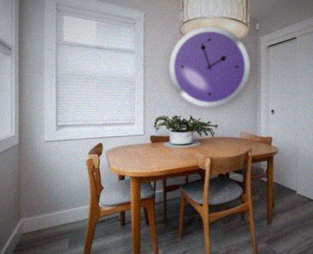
1:57
